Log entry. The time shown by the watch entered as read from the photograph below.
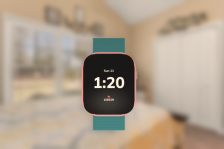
1:20
